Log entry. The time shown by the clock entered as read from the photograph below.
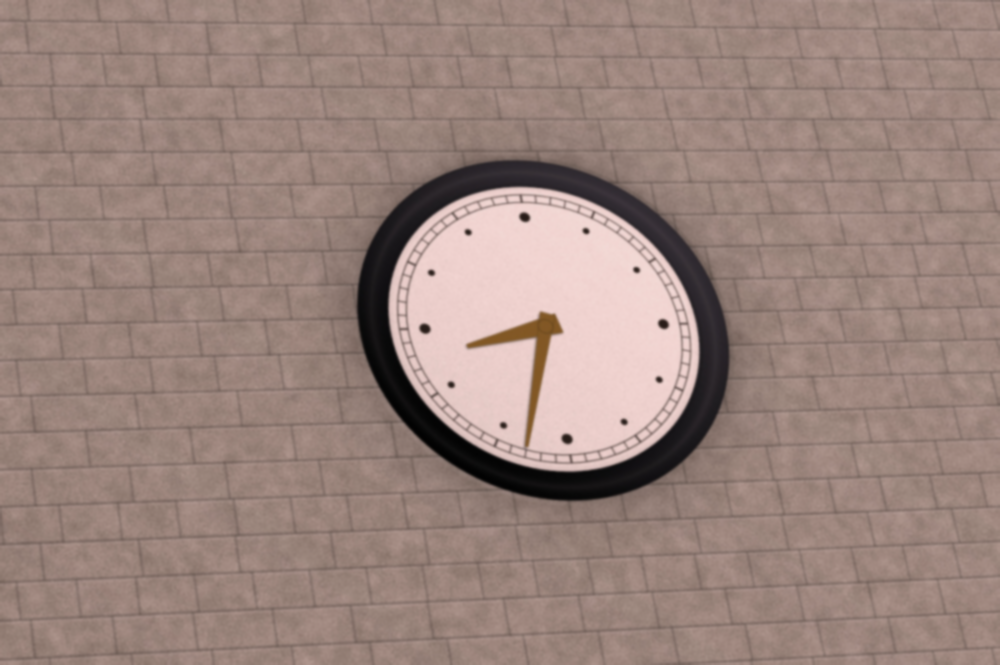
8:33
